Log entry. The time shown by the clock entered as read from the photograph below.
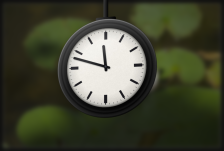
11:48
